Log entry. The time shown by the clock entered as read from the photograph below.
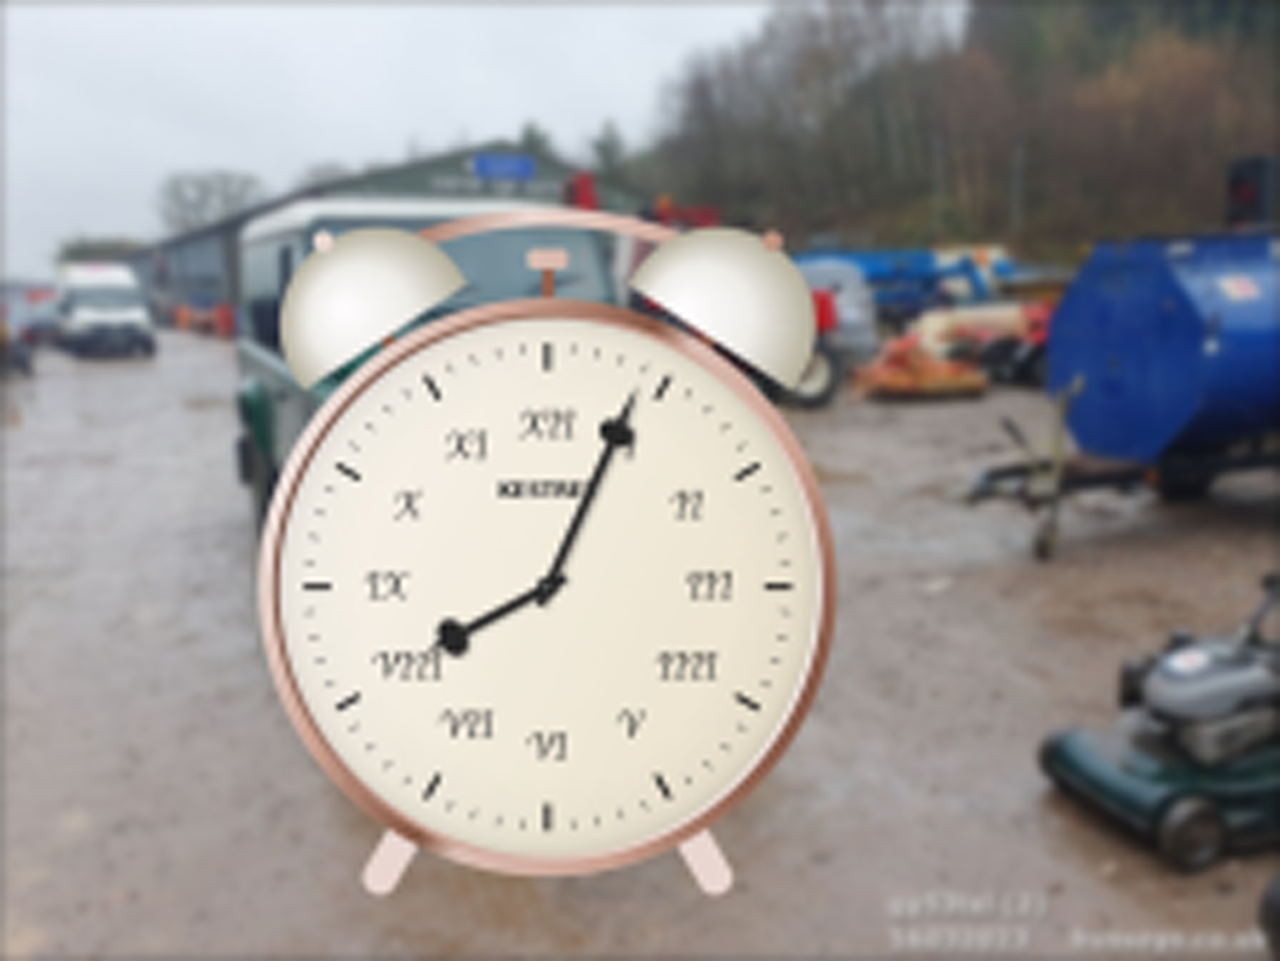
8:04
